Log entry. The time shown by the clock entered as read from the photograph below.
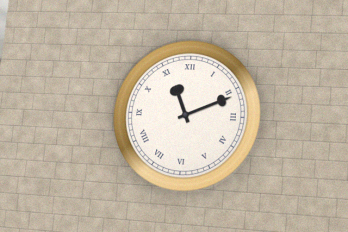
11:11
